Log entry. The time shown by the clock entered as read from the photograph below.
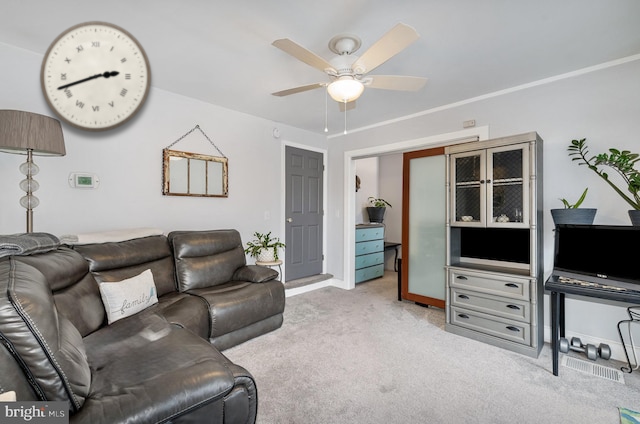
2:42
